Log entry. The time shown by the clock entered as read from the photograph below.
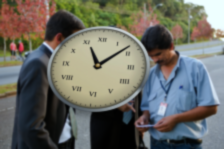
11:08
